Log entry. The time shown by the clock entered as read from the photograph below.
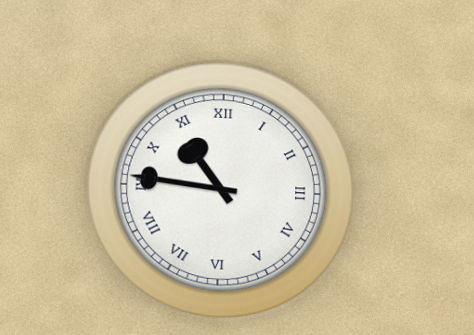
10:46
